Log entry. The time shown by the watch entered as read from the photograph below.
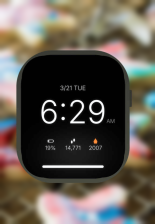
6:29
